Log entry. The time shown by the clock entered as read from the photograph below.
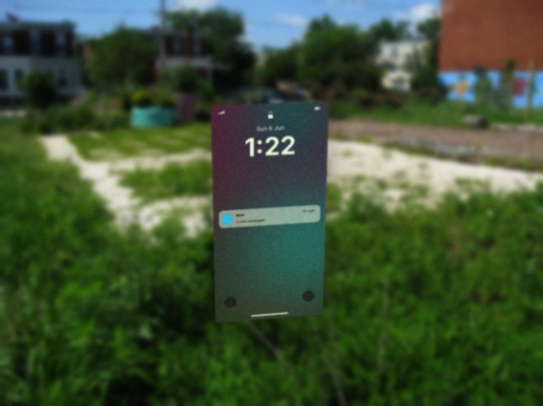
1:22
